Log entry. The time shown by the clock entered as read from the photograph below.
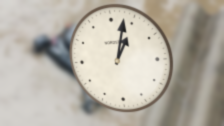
1:03
